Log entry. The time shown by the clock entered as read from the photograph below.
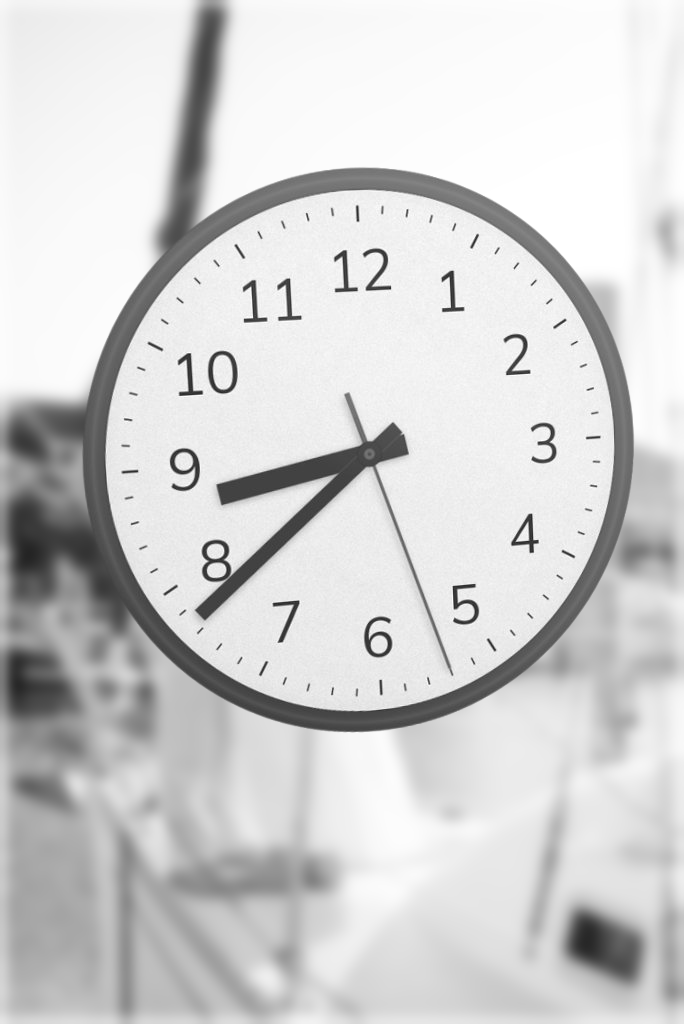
8:38:27
